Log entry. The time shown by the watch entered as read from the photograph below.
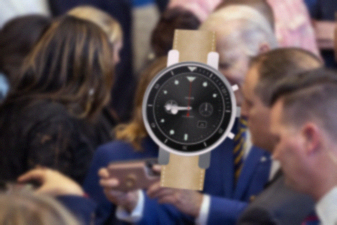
8:45
